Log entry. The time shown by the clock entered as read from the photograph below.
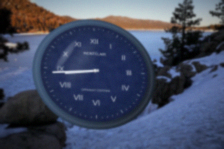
8:44
